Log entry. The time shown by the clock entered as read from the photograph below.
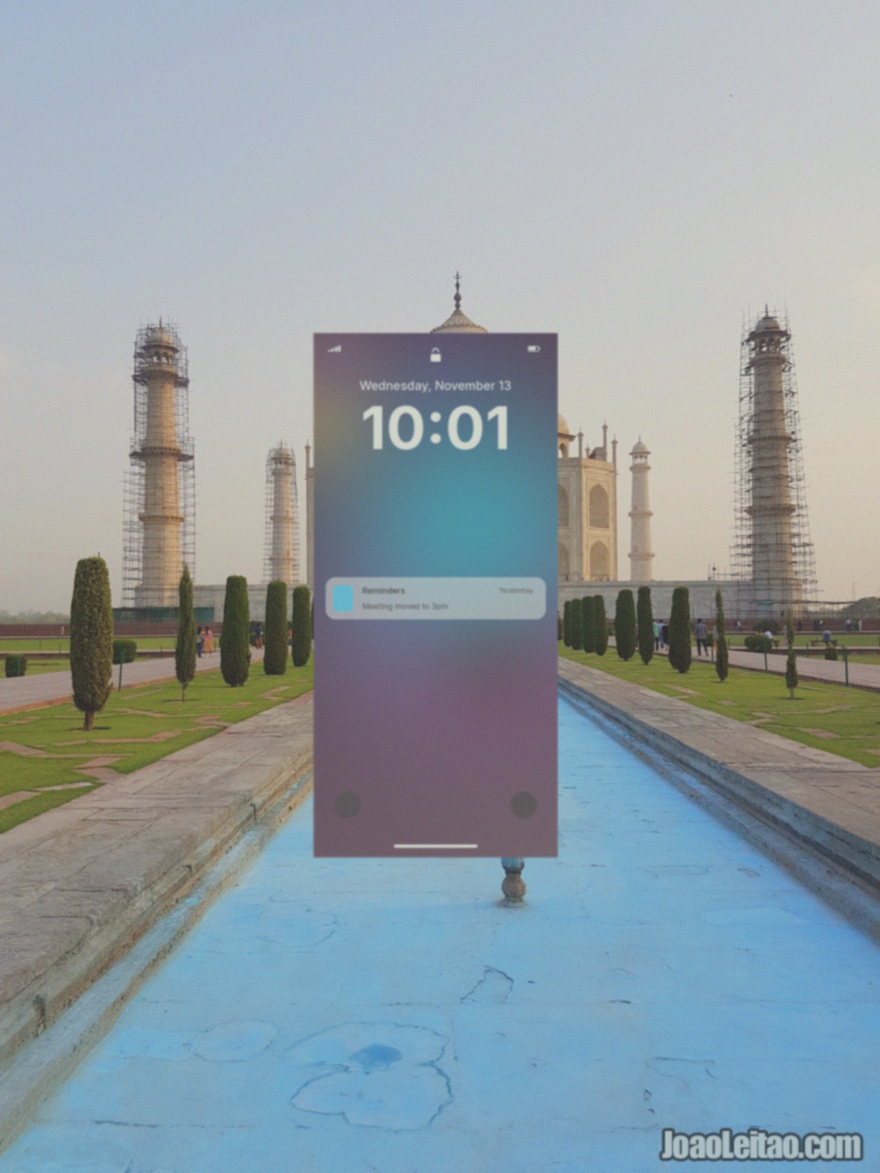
10:01
